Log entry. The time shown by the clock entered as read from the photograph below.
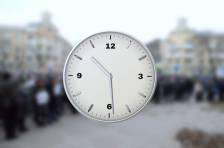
10:29
